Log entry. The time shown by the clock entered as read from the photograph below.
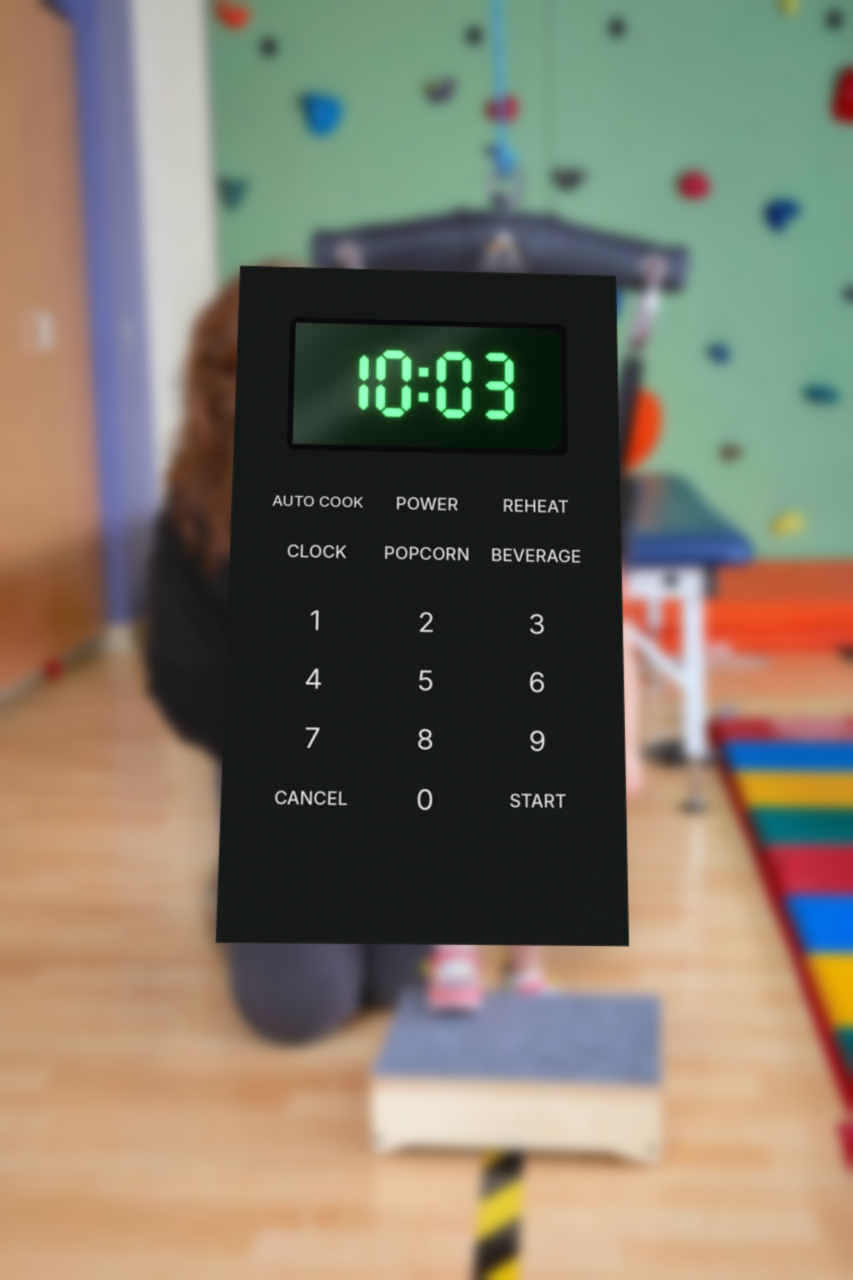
10:03
